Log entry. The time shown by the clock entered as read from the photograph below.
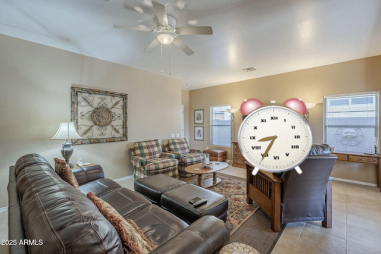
8:35
